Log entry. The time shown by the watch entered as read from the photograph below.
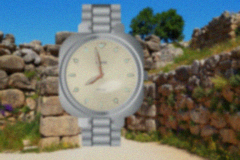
7:58
